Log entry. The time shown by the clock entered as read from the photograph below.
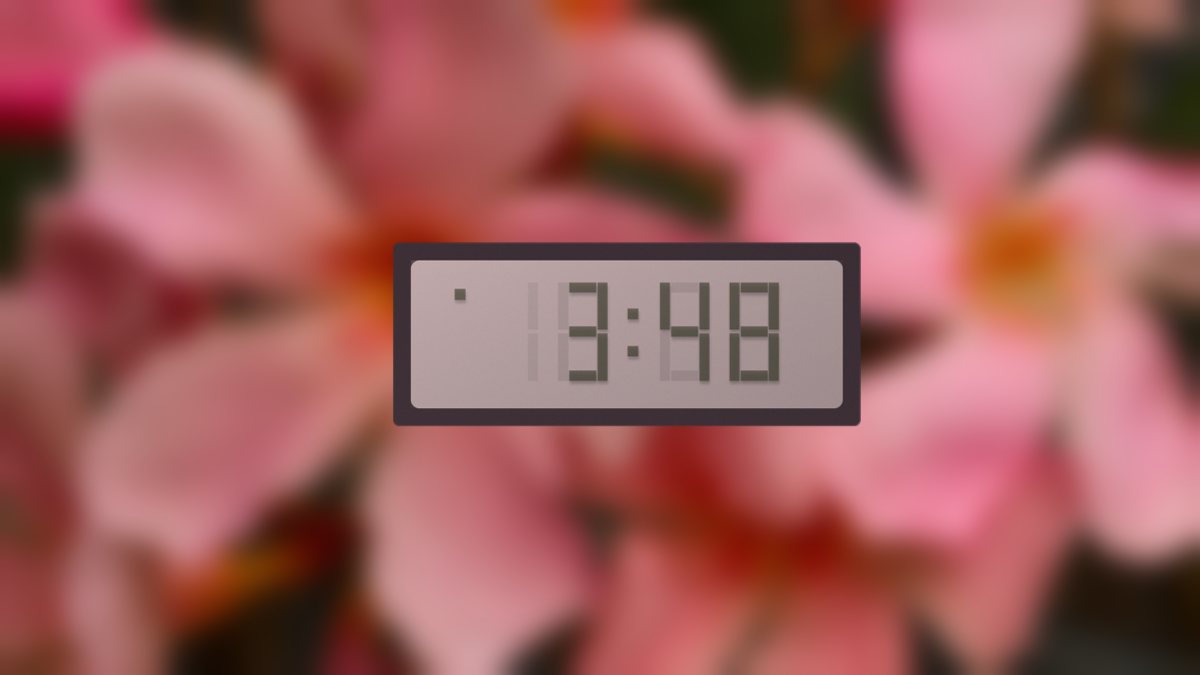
3:48
